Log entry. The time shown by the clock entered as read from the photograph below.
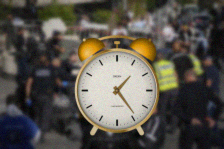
1:24
